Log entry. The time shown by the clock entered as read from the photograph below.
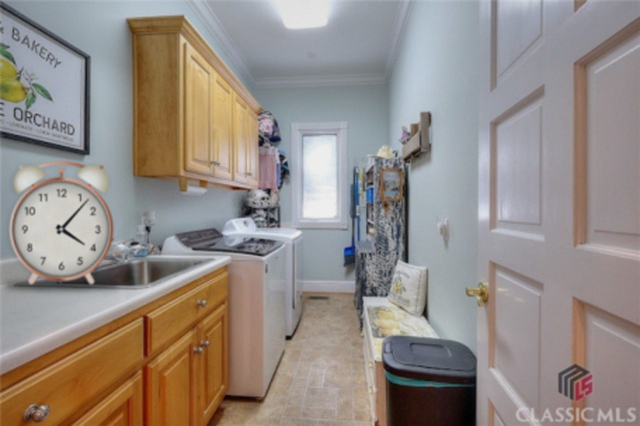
4:07
